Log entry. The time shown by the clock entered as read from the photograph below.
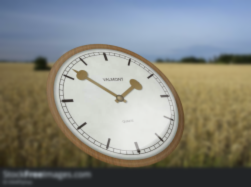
1:52
